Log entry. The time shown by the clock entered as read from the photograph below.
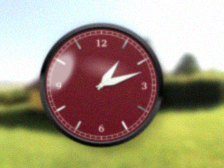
1:12
